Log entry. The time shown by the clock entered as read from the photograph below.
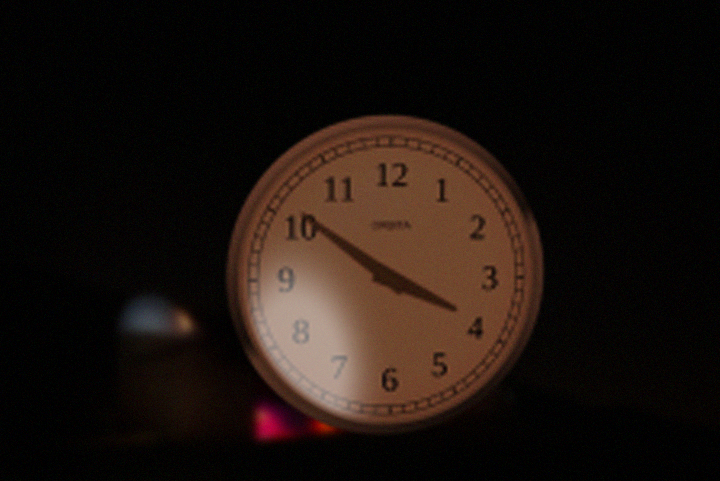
3:51
